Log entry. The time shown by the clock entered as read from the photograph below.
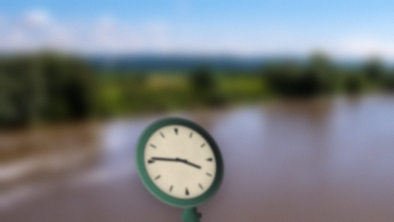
3:46
